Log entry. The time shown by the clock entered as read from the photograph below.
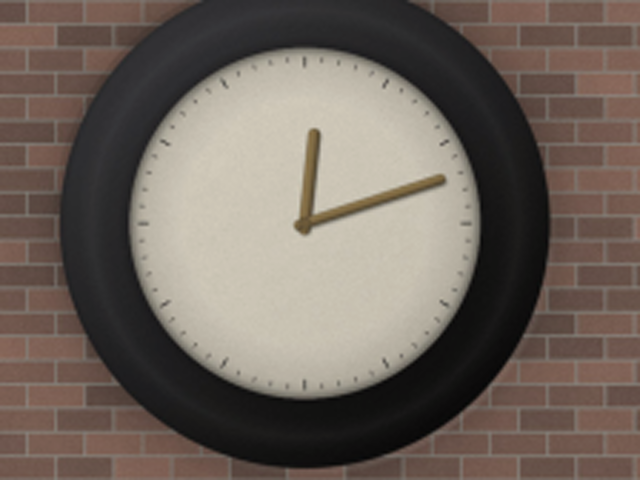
12:12
